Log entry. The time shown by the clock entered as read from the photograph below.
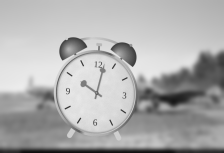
10:02
